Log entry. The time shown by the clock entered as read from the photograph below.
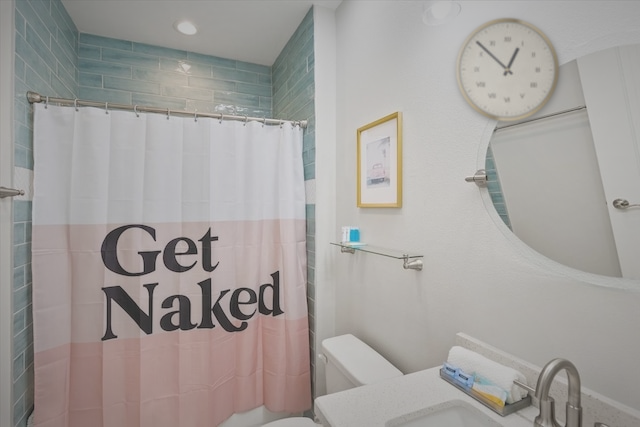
12:52
